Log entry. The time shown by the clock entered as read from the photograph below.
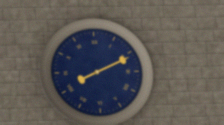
8:11
